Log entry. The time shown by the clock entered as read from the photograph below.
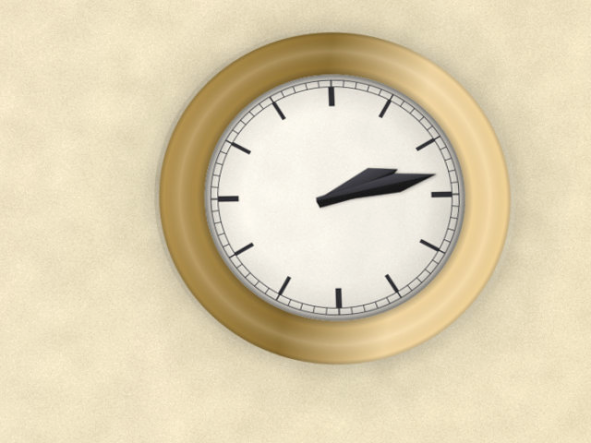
2:13
